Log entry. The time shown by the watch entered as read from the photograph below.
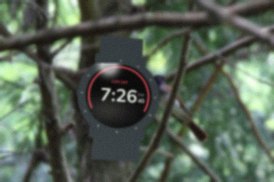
7:26
